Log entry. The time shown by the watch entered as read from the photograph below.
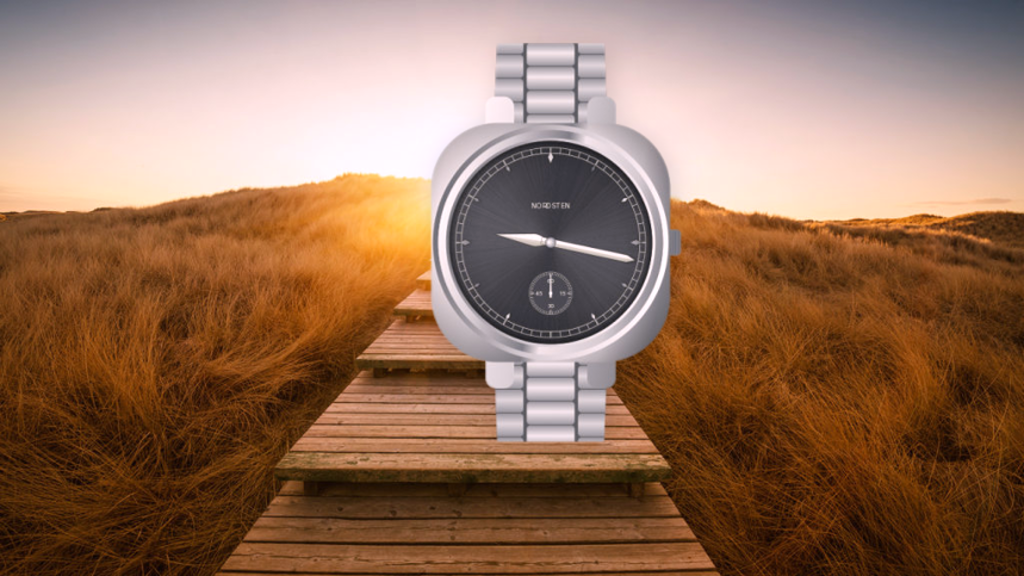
9:17
